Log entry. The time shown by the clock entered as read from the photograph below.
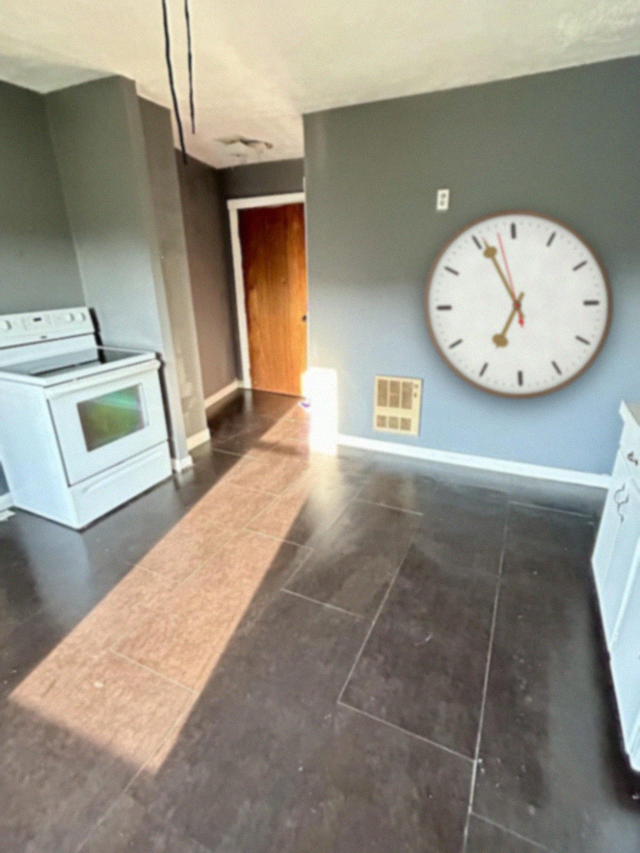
6:55:58
